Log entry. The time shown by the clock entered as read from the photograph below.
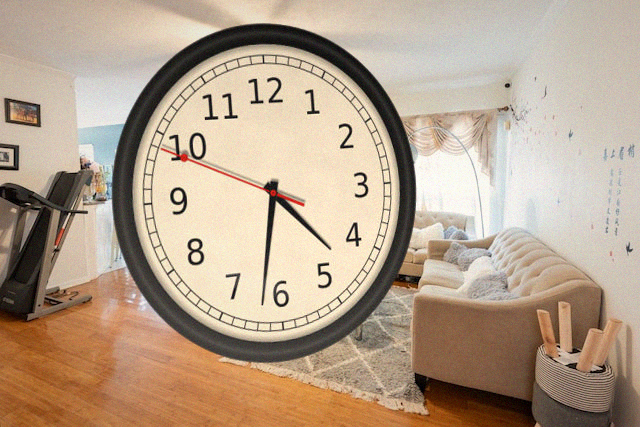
4:31:49
